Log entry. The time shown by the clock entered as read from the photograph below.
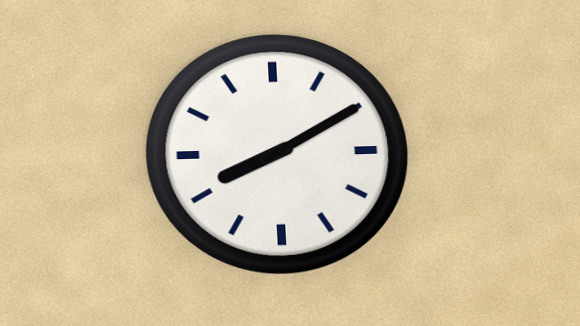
8:10
